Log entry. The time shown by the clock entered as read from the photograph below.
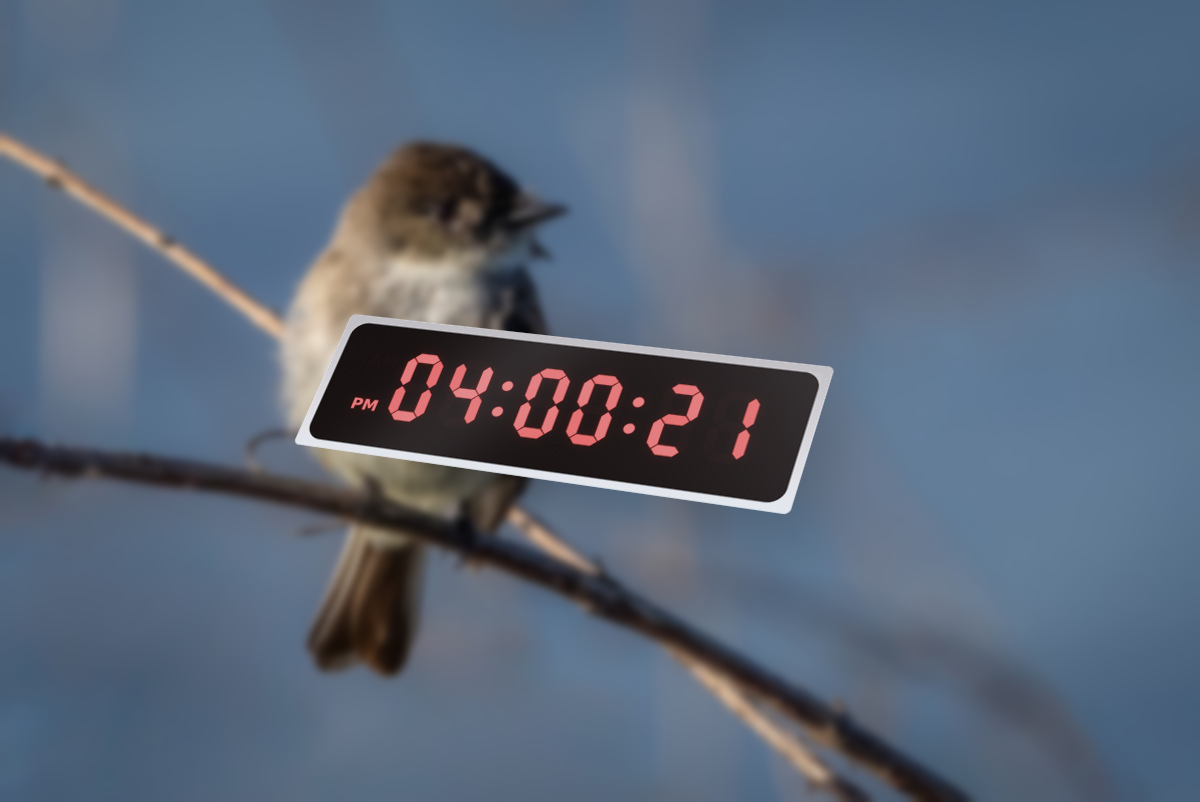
4:00:21
